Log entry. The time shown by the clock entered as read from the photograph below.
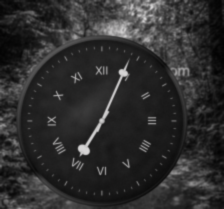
7:04
